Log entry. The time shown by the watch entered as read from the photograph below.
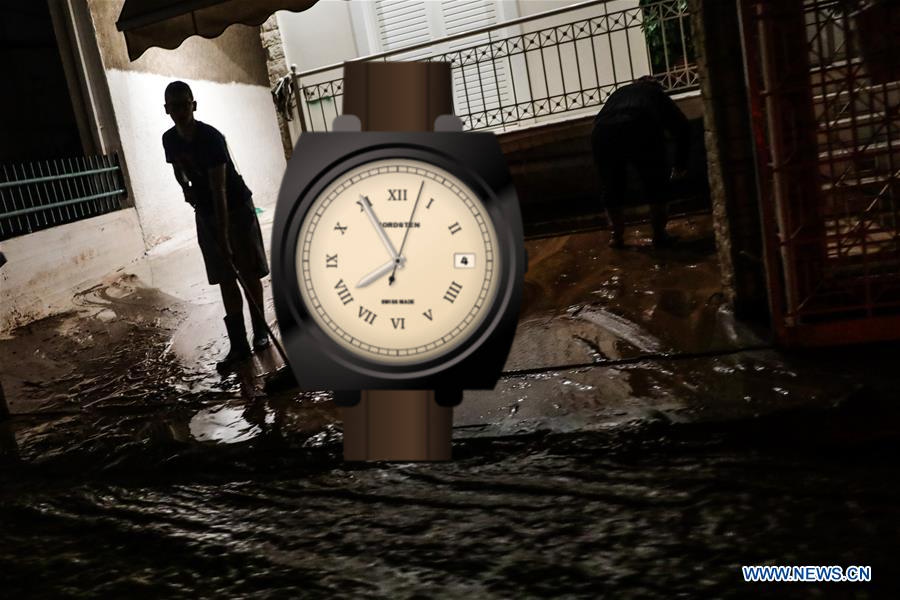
7:55:03
